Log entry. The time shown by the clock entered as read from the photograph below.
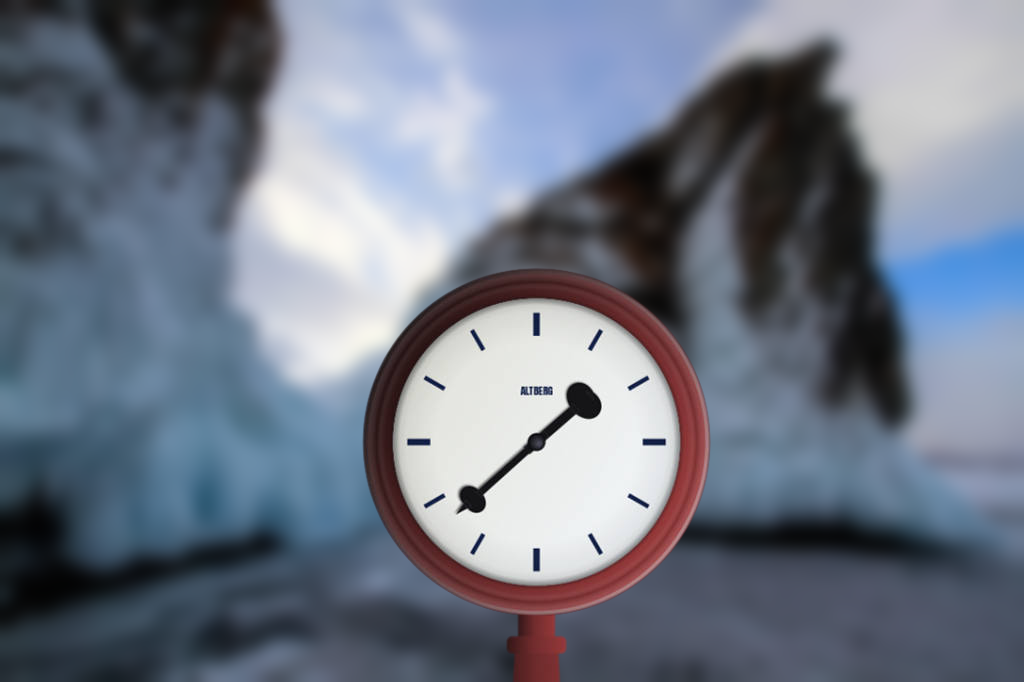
1:38
